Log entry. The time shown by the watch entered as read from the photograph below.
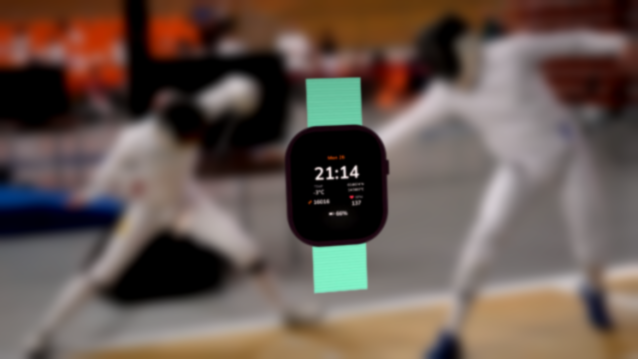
21:14
